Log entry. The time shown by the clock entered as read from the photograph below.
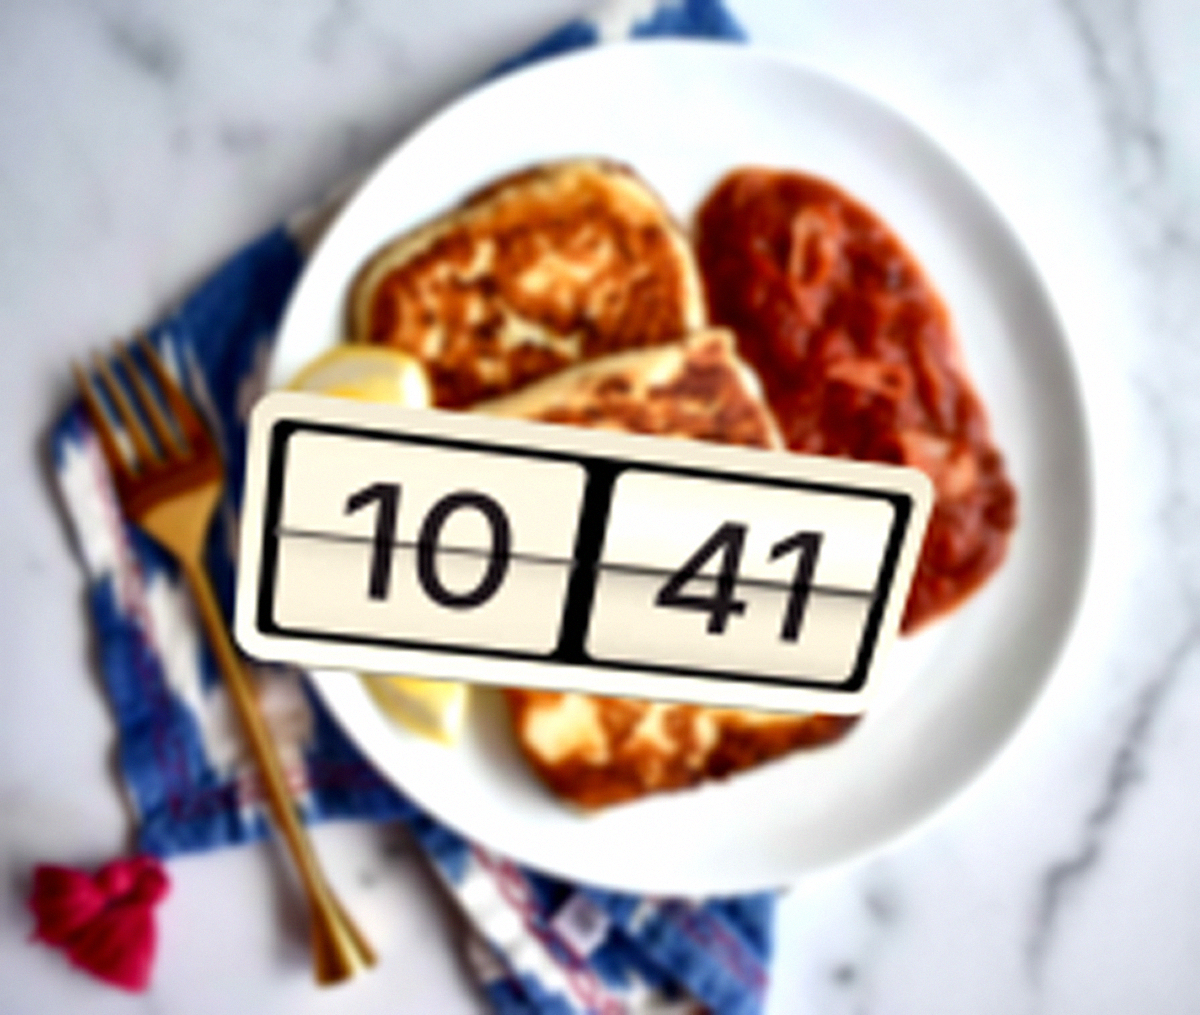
10:41
